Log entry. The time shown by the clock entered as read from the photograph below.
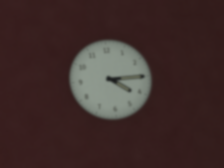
4:15
